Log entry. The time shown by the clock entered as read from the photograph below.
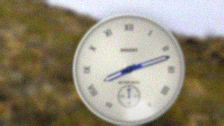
8:12
